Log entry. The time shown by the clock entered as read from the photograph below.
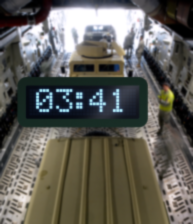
3:41
